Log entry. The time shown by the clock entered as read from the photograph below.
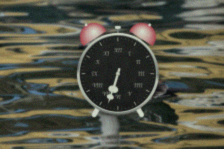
6:33
